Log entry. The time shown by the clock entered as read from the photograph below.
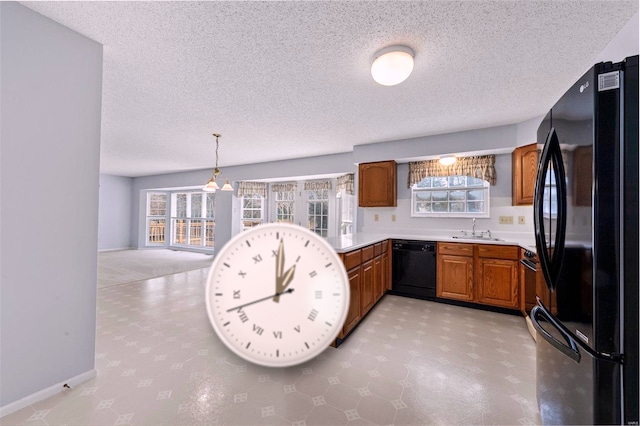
1:00:42
